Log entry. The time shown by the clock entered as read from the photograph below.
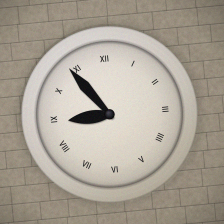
8:54
